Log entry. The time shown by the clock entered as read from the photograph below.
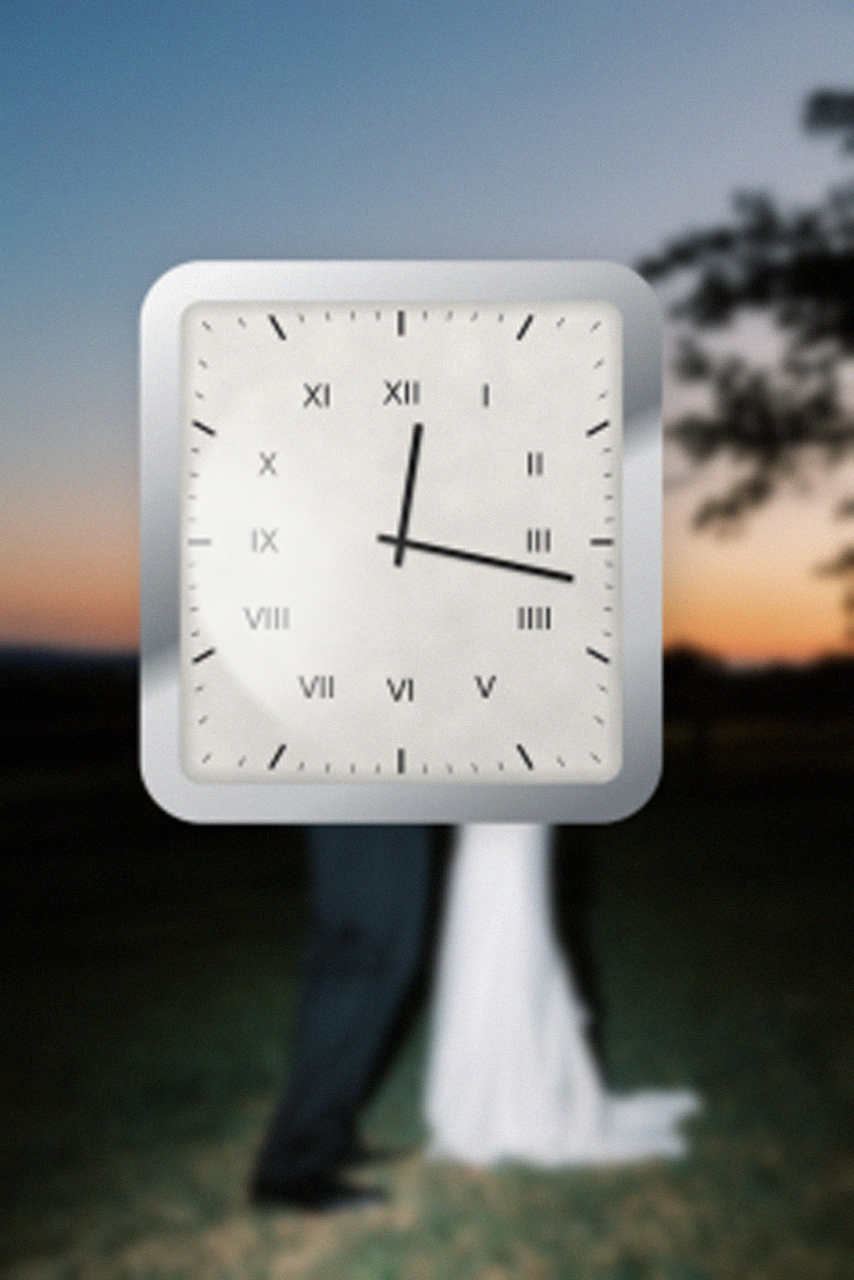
12:17
